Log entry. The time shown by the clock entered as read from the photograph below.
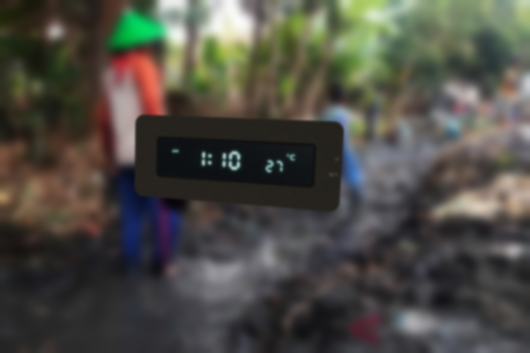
1:10
